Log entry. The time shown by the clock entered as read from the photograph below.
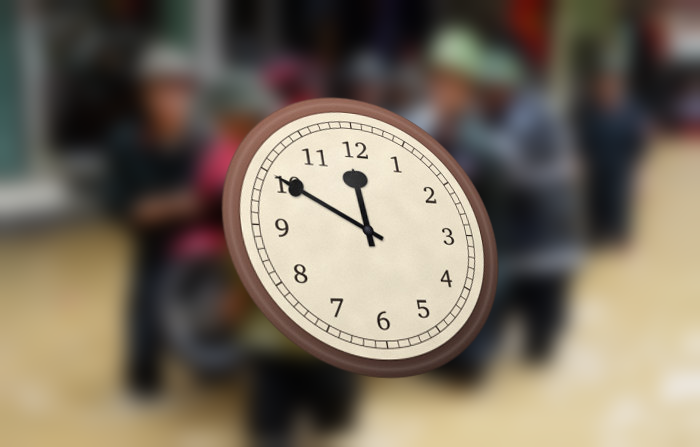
11:50
